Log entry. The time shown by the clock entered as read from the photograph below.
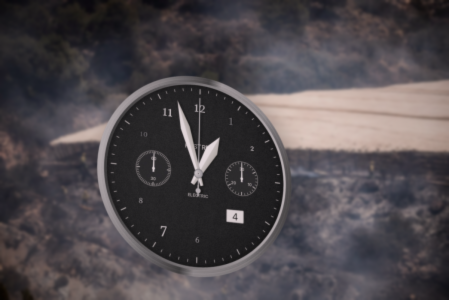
12:57
